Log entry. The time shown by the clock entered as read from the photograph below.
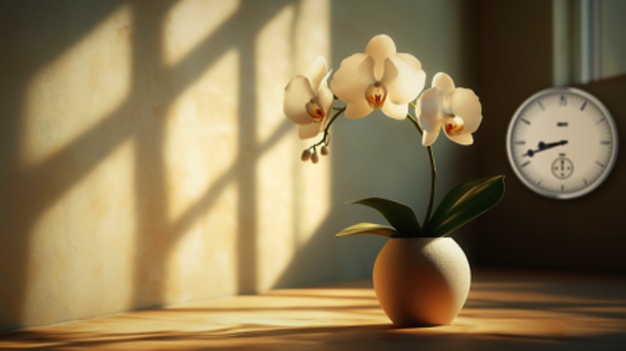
8:42
